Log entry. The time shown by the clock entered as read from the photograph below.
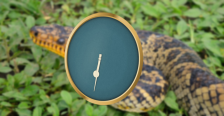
6:32
